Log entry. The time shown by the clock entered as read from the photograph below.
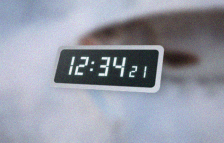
12:34:21
